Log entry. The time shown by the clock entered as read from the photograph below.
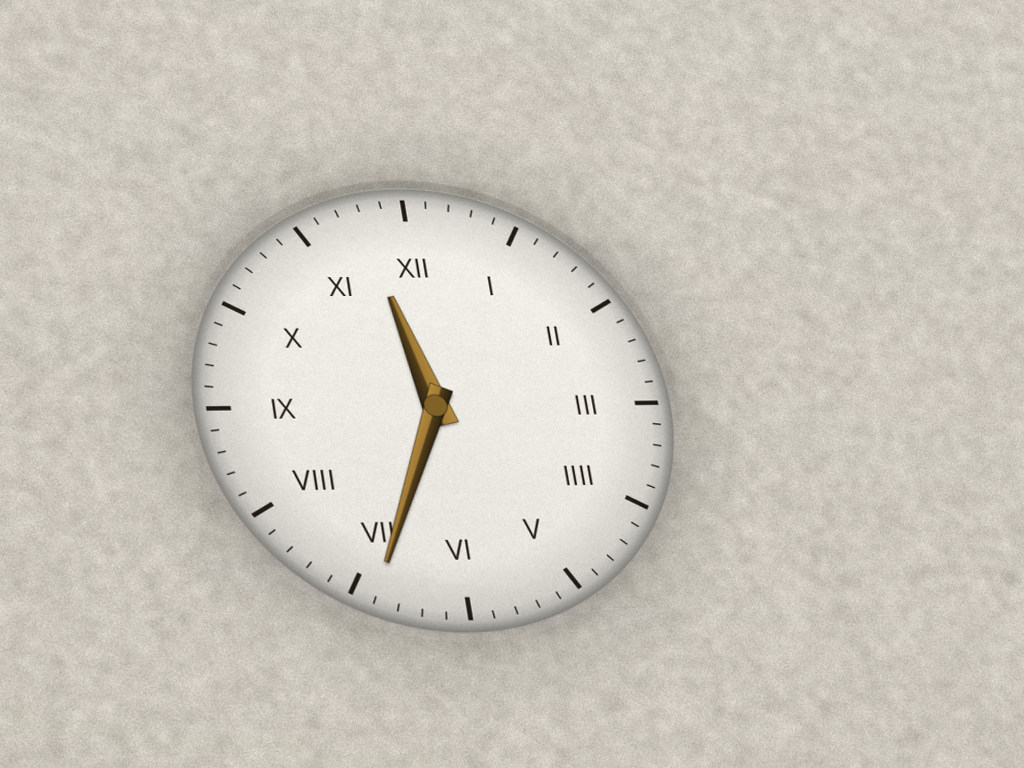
11:34
